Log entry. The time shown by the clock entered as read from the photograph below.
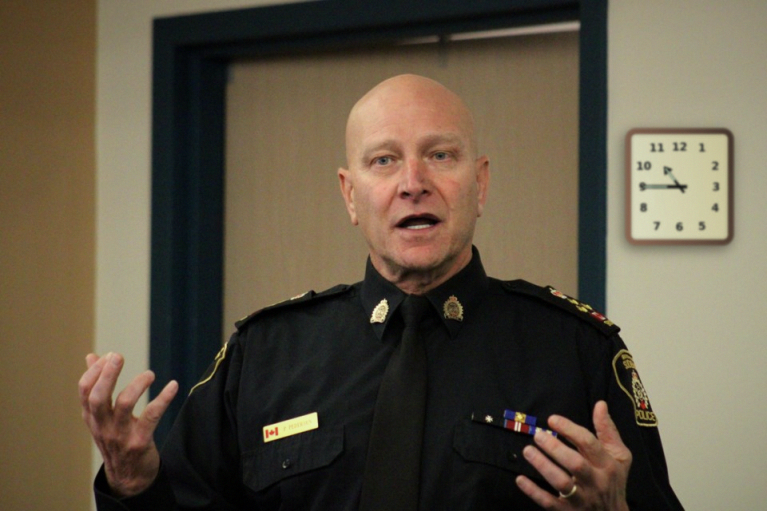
10:45
